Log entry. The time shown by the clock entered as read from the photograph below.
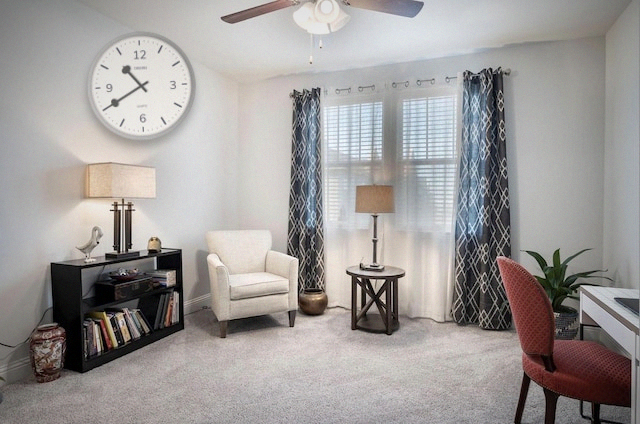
10:40
